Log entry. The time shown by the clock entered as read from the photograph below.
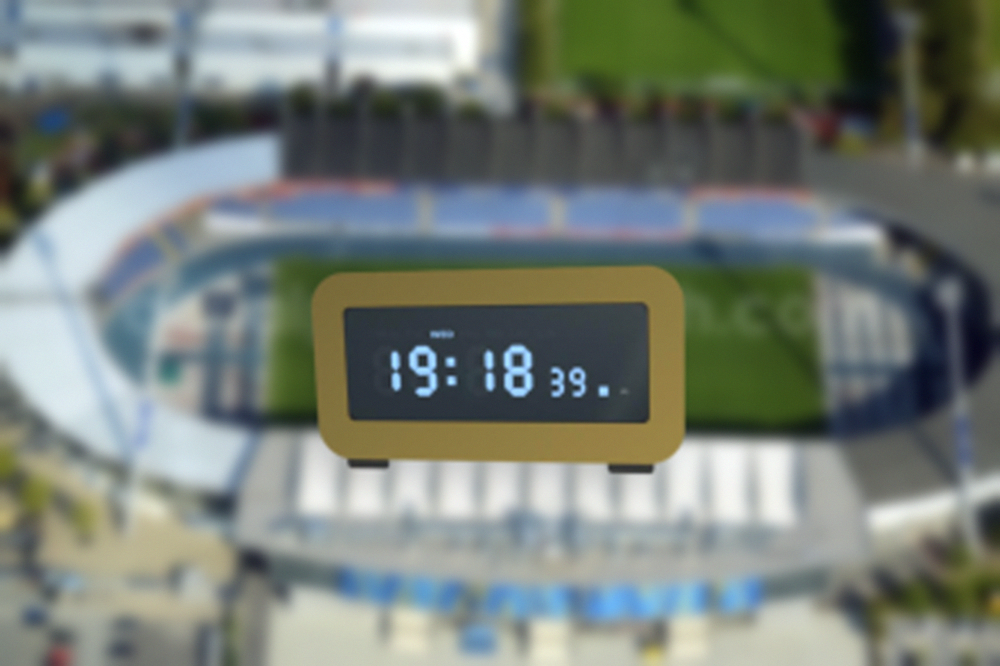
19:18:39
